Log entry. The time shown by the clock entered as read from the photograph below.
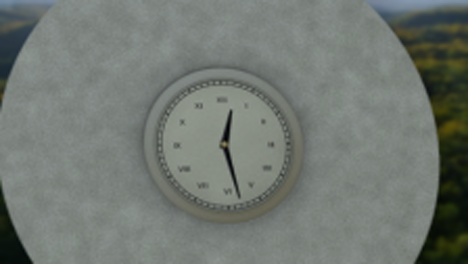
12:28
